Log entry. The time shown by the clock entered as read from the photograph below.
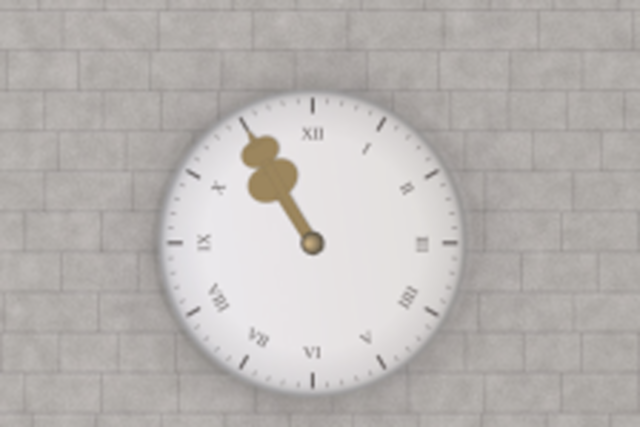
10:55
